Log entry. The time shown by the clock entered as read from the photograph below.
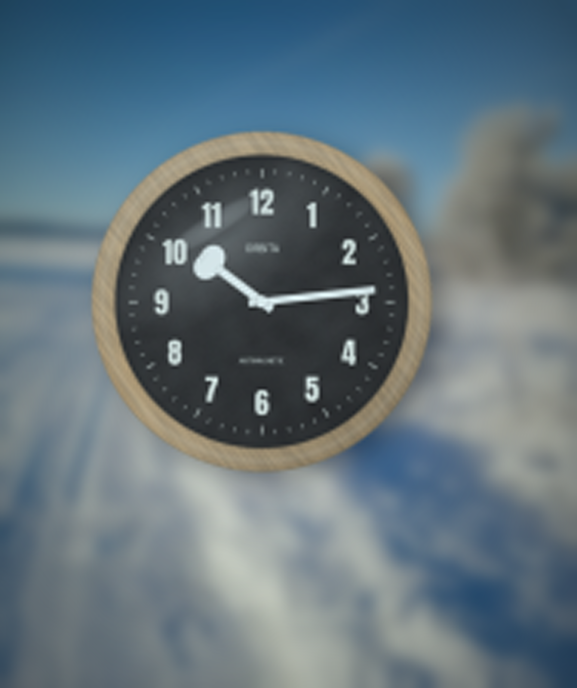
10:14
